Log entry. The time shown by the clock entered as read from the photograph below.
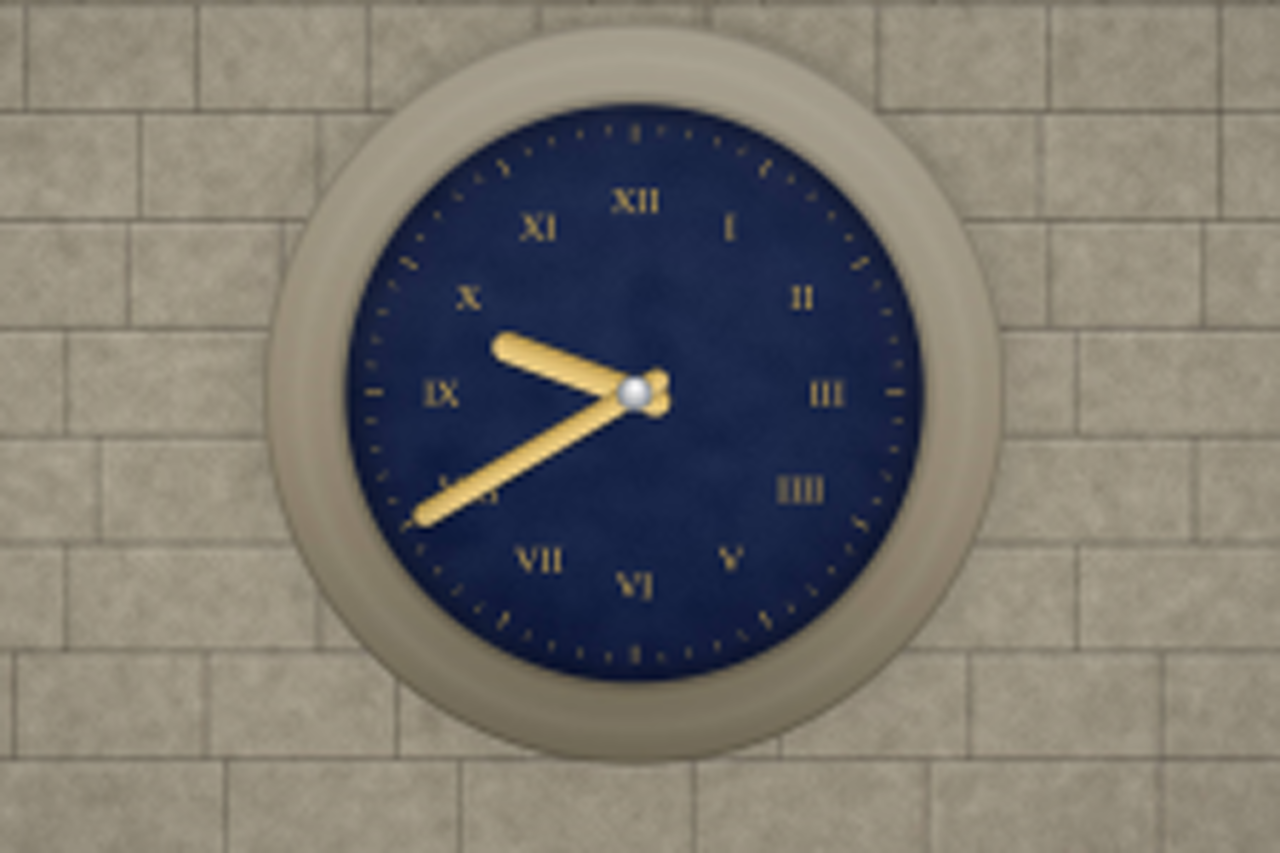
9:40
